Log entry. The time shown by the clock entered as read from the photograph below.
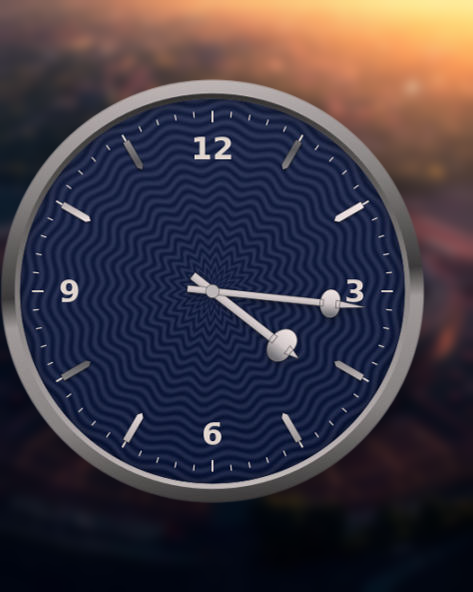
4:16
